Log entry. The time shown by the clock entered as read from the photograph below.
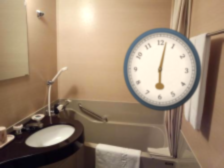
6:02
